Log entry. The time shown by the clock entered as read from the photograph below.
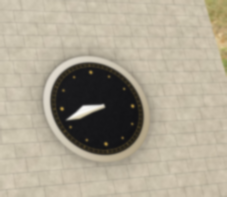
8:42
